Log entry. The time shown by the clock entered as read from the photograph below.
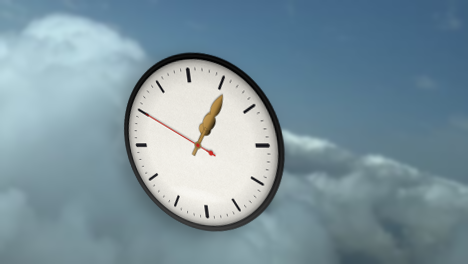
1:05:50
